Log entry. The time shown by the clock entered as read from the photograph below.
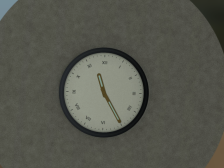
11:25
